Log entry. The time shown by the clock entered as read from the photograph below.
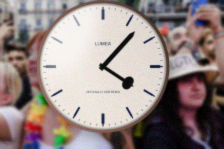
4:07
